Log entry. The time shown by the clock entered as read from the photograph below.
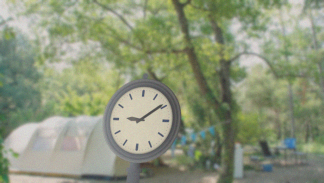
9:09
